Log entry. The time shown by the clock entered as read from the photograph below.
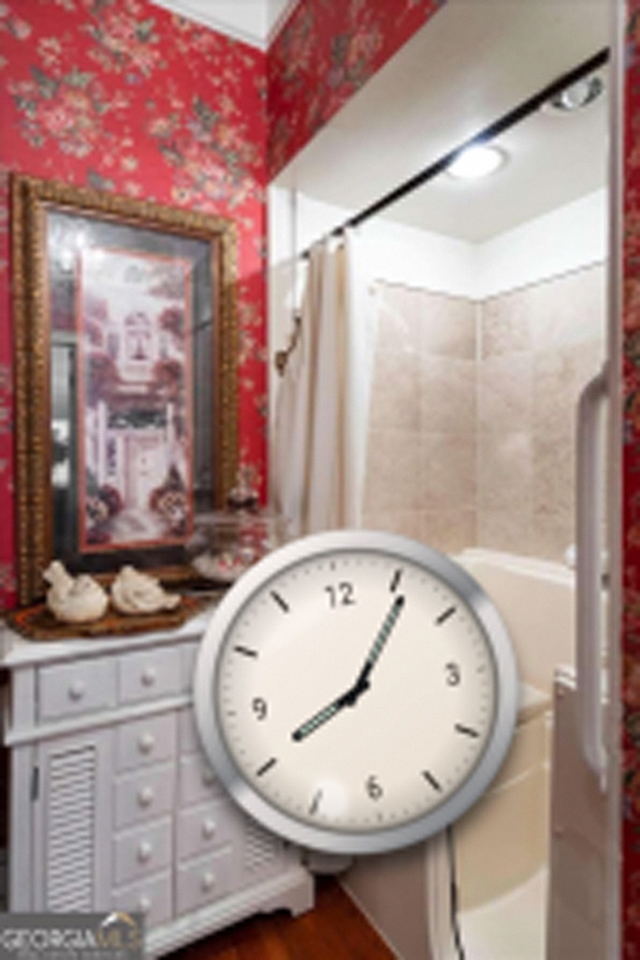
8:06
